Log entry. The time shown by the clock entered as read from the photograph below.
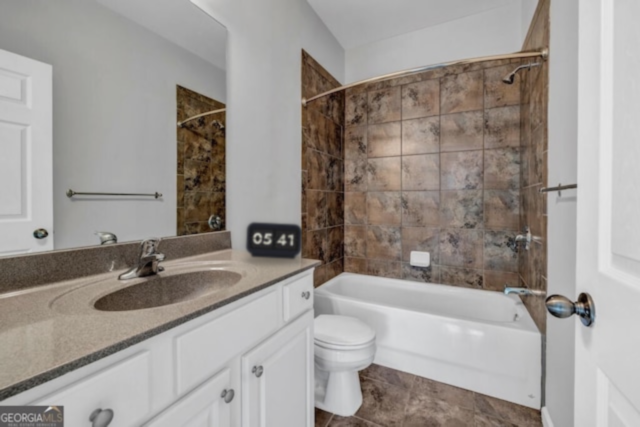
5:41
